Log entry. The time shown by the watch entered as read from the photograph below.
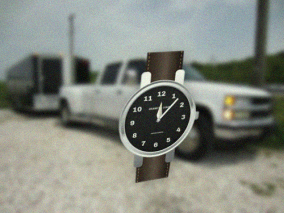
12:07
